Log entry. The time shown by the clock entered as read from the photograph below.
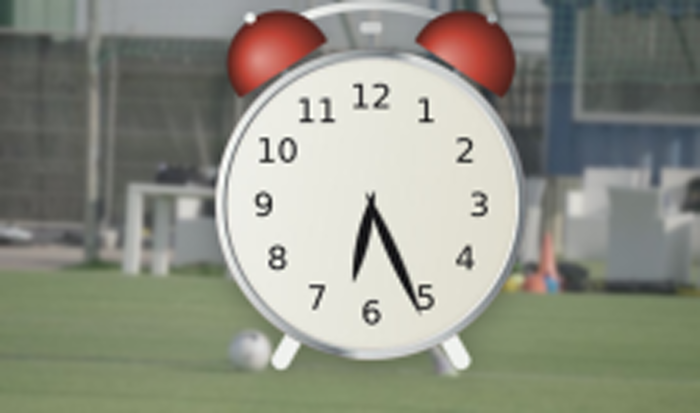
6:26
